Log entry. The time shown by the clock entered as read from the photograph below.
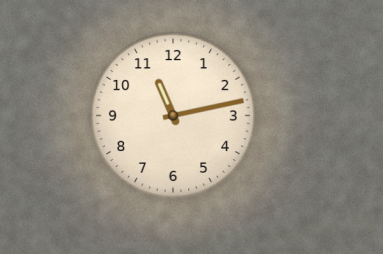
11:13
